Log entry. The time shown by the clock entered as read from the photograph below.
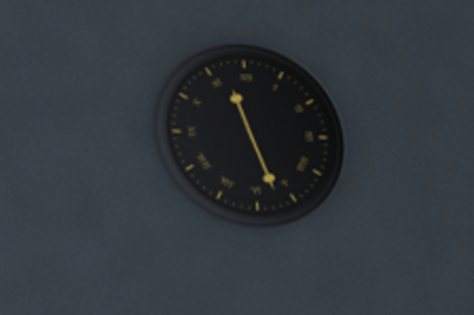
11:27
